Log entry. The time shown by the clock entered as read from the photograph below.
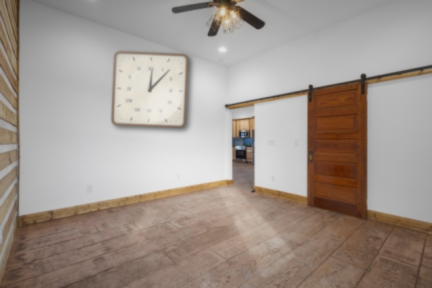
12:07
